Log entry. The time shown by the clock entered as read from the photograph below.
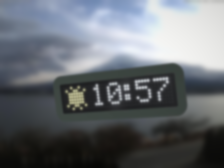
10:57
